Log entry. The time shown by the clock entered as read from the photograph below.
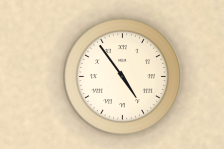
4:54
